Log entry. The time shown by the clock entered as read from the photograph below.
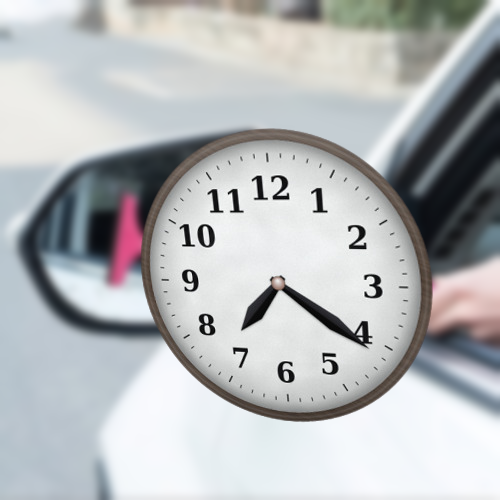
7:21
